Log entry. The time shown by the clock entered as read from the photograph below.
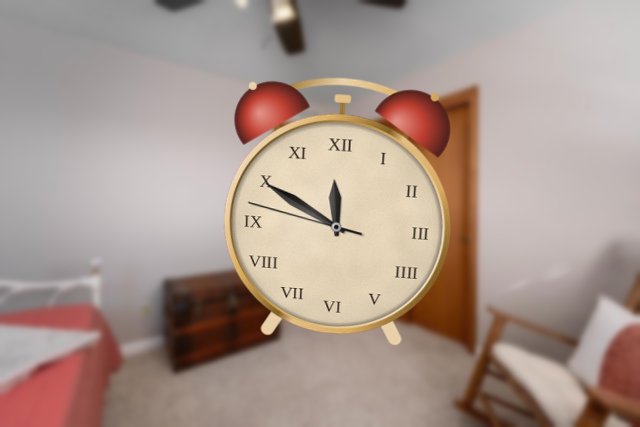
11:49:47
